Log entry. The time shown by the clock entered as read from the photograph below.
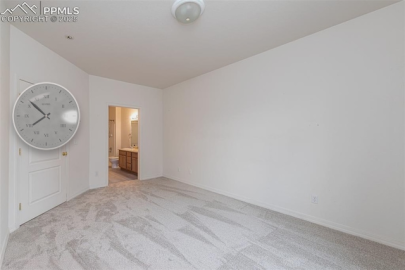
7:52
